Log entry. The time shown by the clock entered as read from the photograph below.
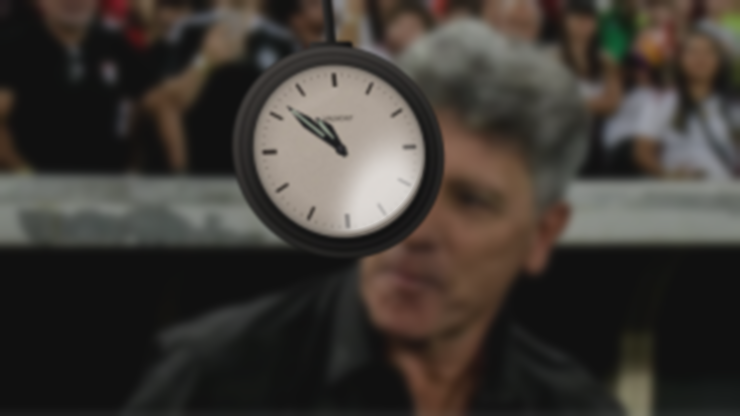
10:52
